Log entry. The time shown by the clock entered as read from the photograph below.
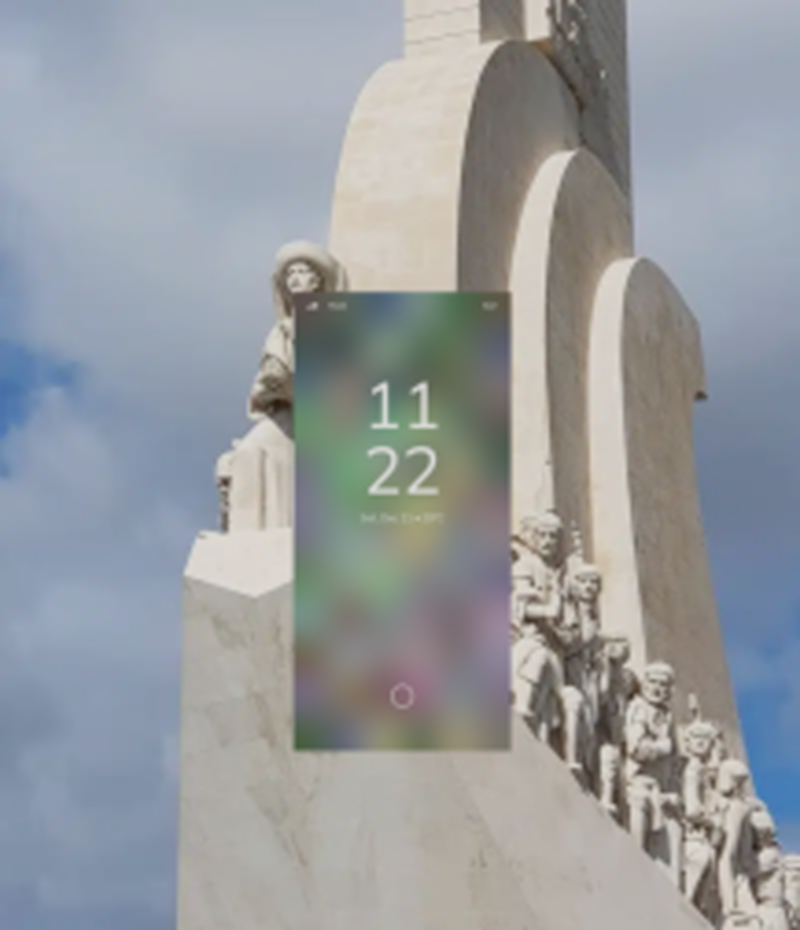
11:22
